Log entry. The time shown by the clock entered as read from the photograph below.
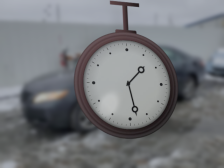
1:28
